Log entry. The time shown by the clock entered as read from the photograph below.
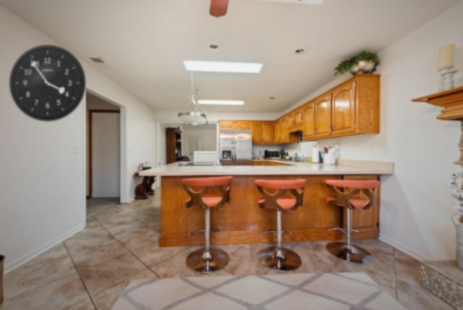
3:54
